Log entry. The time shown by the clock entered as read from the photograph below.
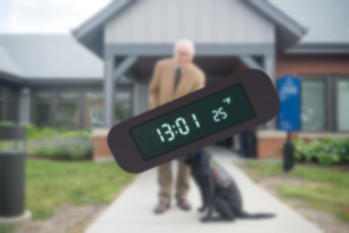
13:01
